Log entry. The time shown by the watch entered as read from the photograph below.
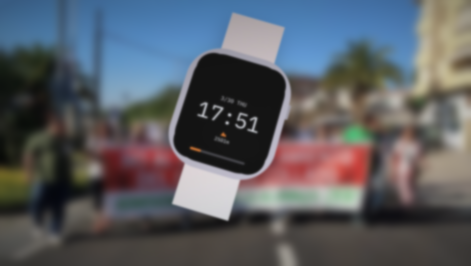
17:51
